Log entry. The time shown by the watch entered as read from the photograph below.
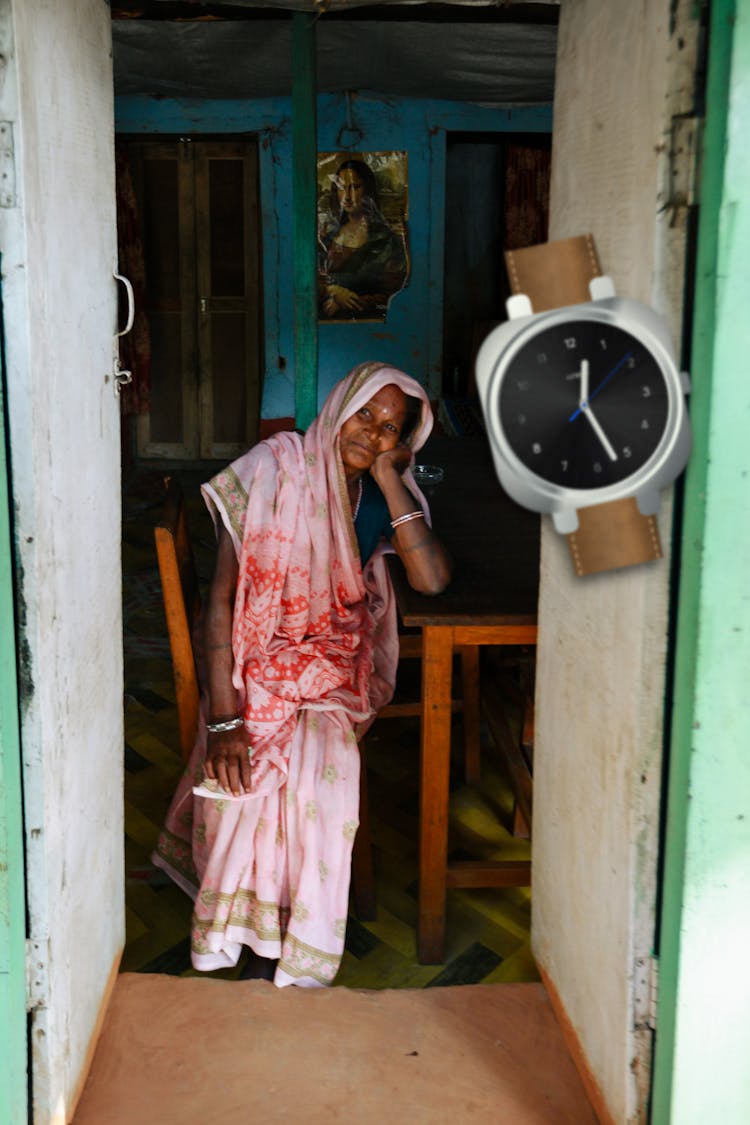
12:27:09
